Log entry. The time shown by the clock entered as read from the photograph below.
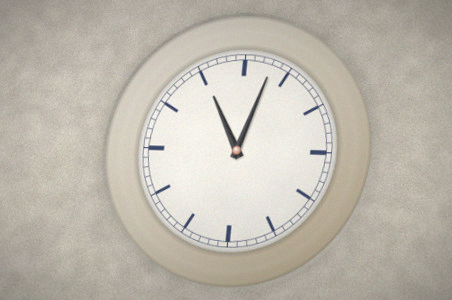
11:03
